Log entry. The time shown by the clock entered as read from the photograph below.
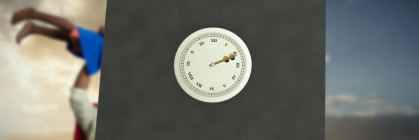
2:11
